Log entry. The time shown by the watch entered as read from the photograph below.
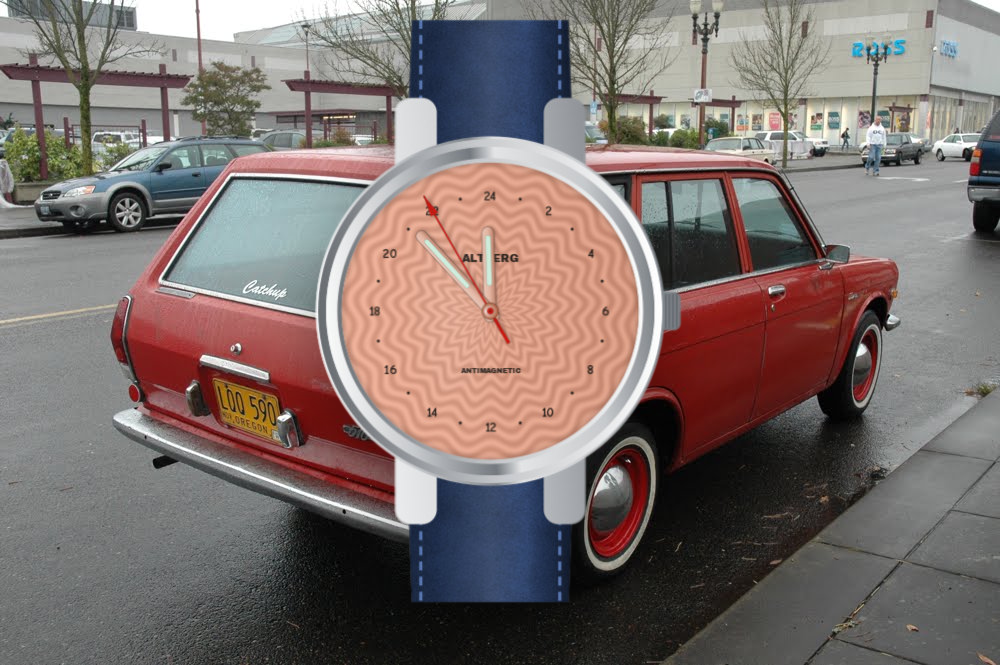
23:52:55
